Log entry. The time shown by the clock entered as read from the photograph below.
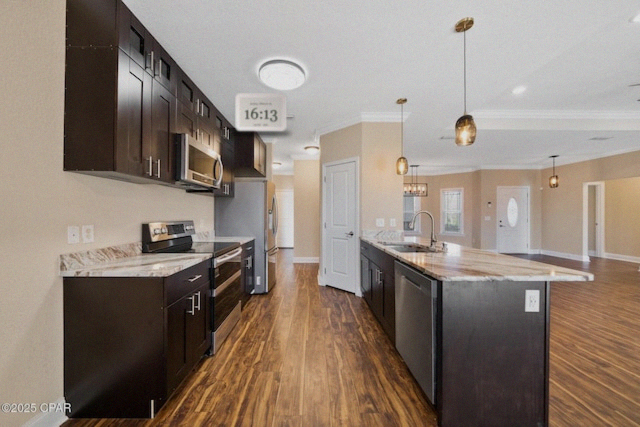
16:13
